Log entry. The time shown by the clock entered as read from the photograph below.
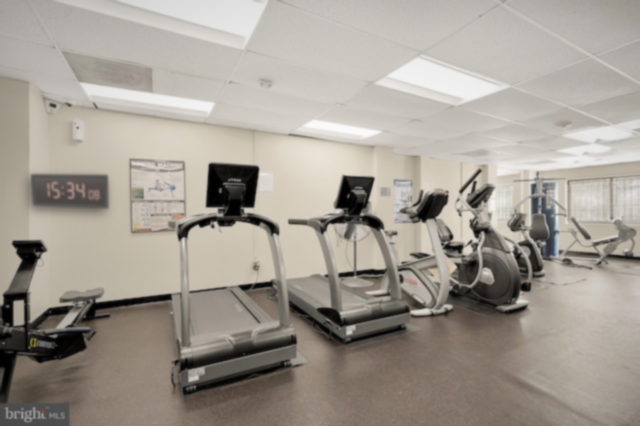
15:34
